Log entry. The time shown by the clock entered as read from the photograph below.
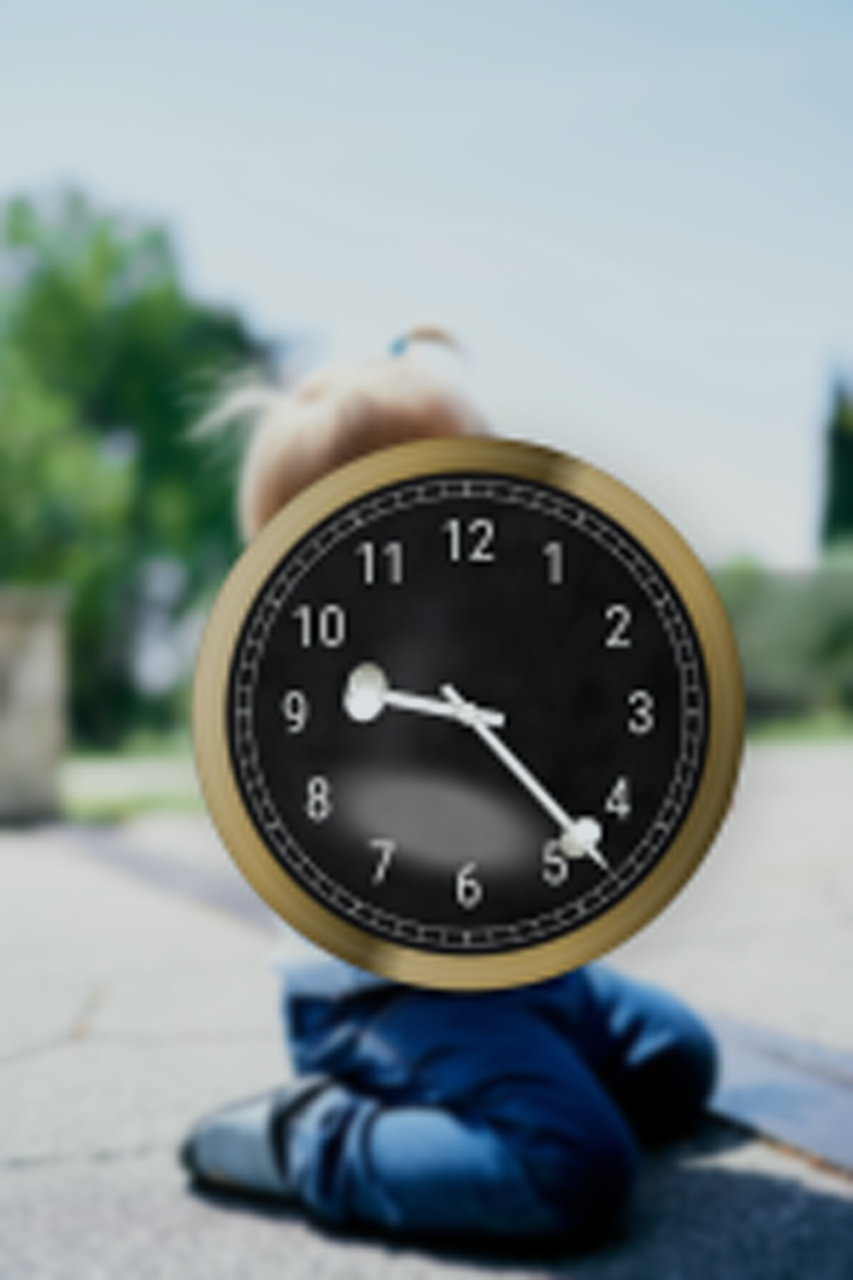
9:23
